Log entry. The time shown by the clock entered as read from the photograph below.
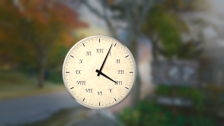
4:04
